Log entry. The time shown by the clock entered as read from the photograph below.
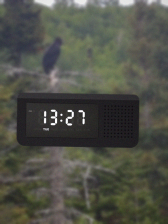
13:27
